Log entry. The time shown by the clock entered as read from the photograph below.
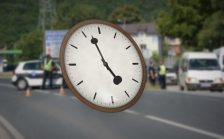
4:57
